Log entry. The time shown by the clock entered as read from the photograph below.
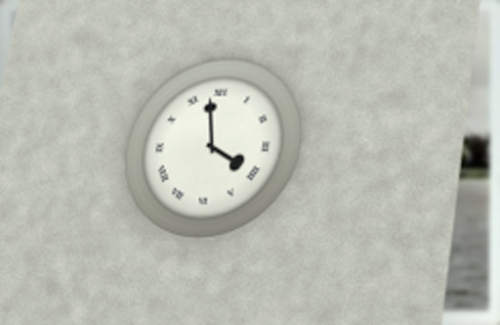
3:58
